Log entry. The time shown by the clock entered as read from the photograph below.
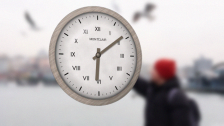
6:09
